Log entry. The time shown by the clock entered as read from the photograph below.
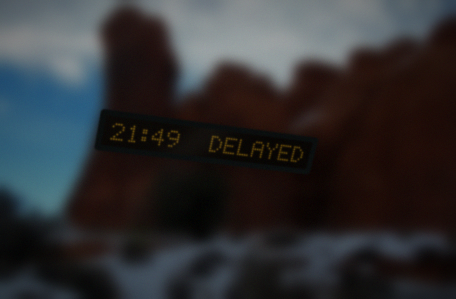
21:49
